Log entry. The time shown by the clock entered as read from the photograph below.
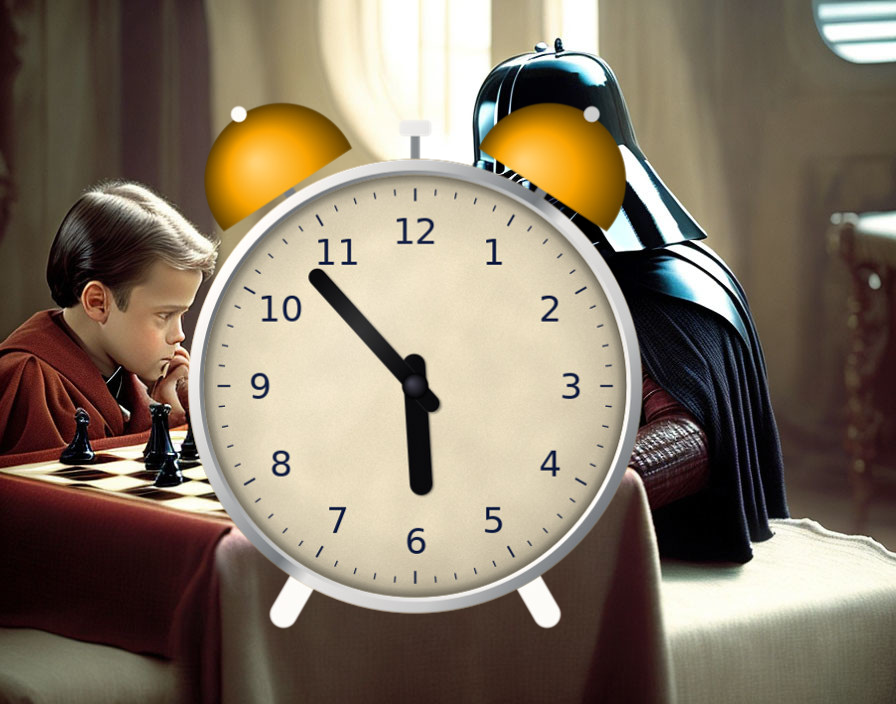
5:53
